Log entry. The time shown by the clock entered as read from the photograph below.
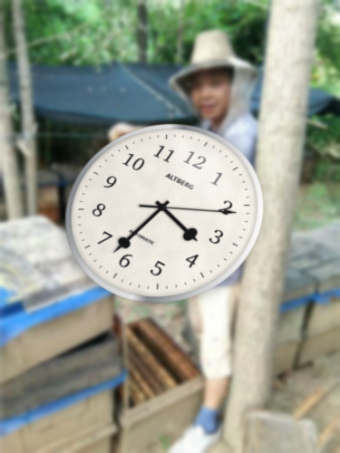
3:32:11
